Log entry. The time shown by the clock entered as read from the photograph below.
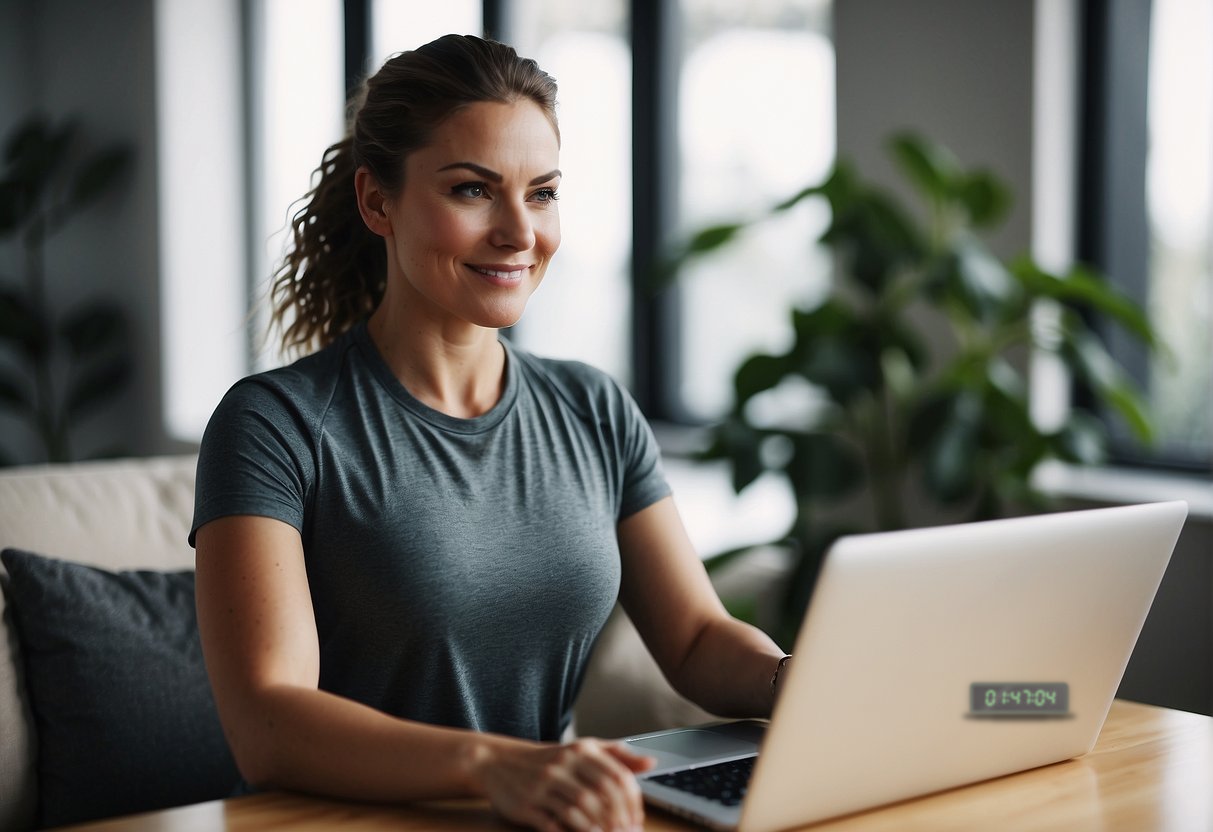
1:47:04
